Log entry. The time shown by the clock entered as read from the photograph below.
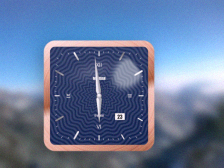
5:59
